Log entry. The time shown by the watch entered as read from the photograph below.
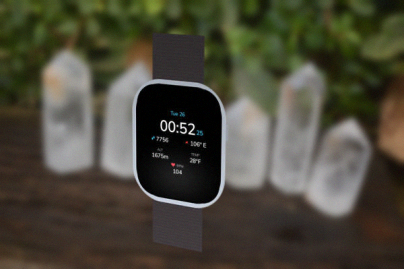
0:52
